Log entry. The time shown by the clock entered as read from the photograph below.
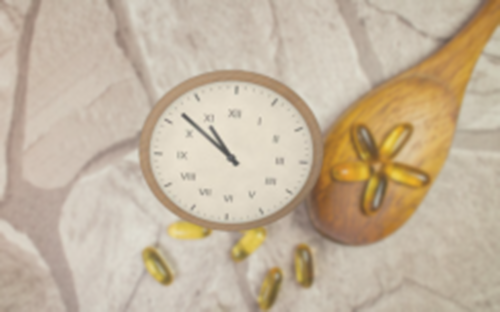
10:52
